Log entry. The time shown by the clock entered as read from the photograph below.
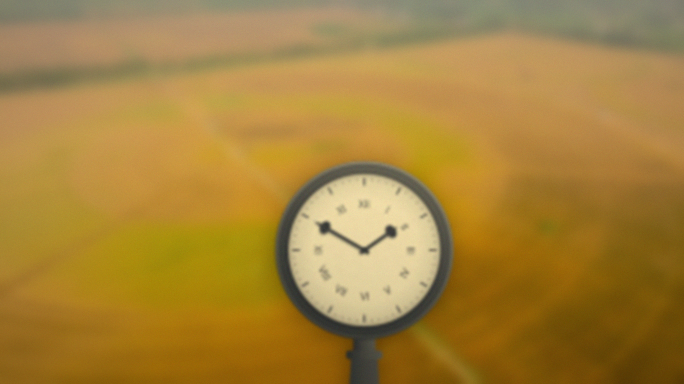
1:50
